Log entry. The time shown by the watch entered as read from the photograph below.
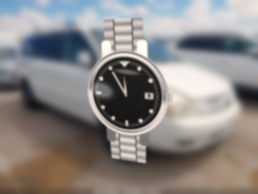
11:55
